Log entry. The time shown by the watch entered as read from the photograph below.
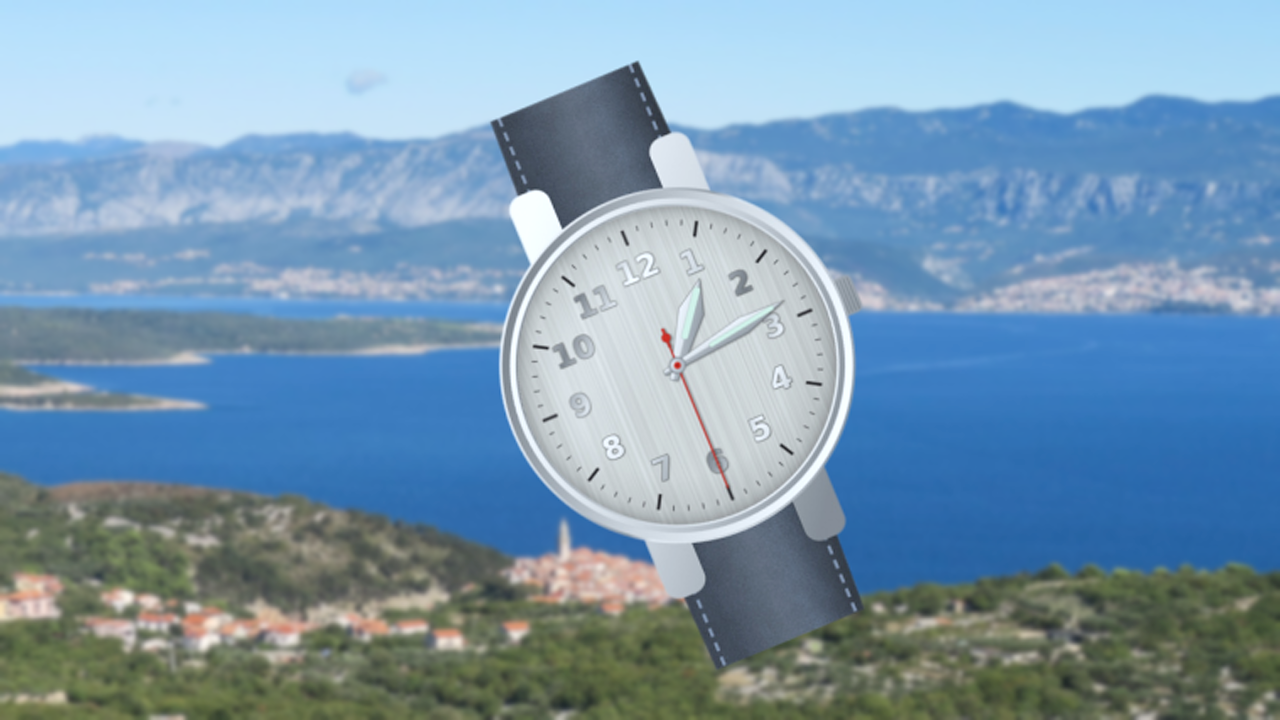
1:13:30
